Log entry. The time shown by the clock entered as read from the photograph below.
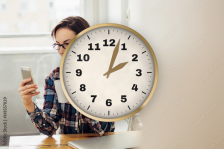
2:03
